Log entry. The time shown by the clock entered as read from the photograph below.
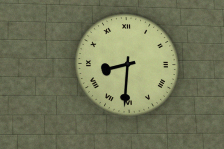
8:31
